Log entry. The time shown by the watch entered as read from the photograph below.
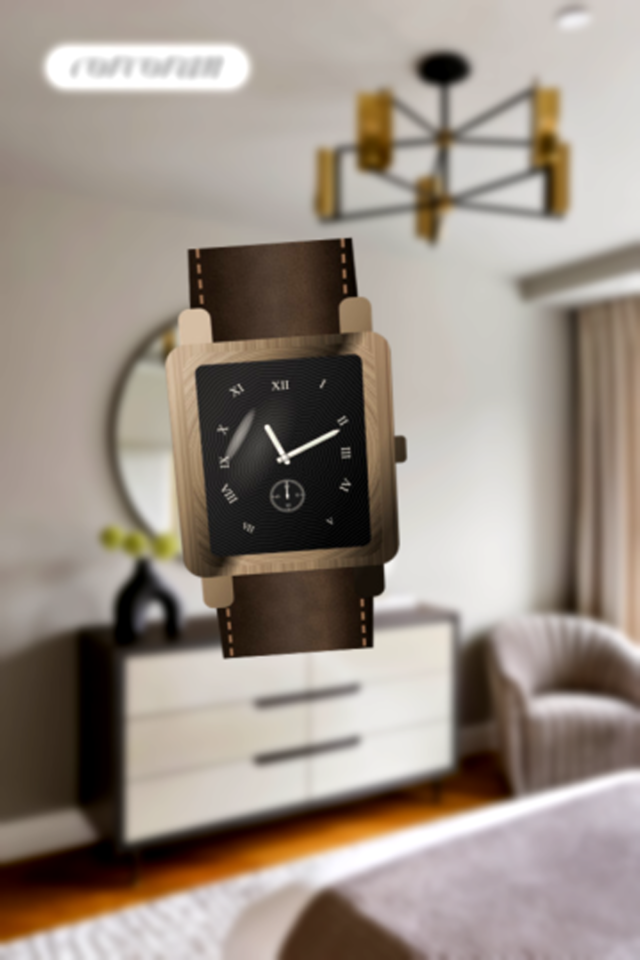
11:11
